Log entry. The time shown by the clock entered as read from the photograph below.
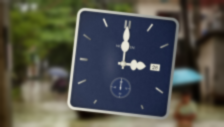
3:00
